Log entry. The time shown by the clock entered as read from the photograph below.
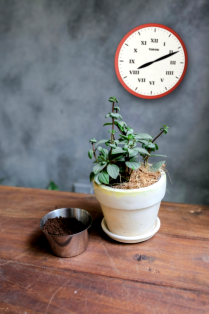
8:11
